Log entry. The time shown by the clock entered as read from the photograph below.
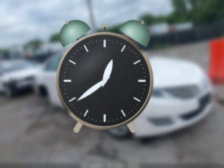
12:39
